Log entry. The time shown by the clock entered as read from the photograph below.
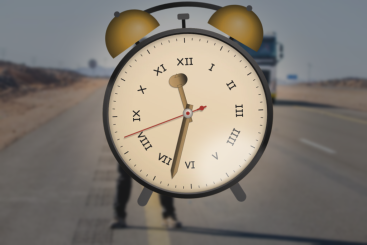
11:32:42
